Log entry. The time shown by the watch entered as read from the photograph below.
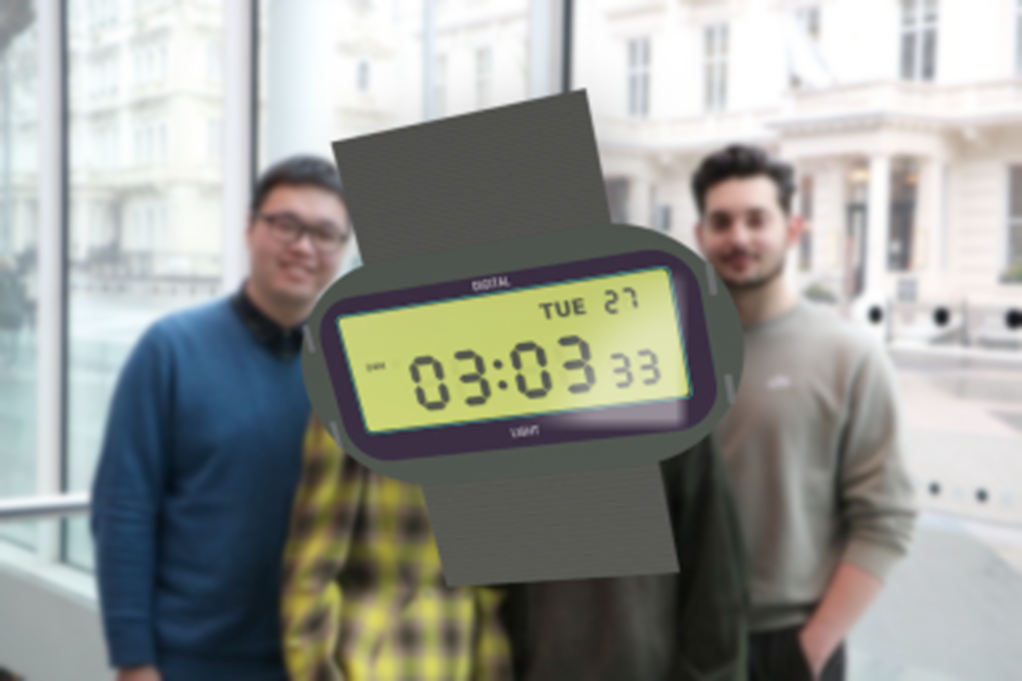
3:03:33
